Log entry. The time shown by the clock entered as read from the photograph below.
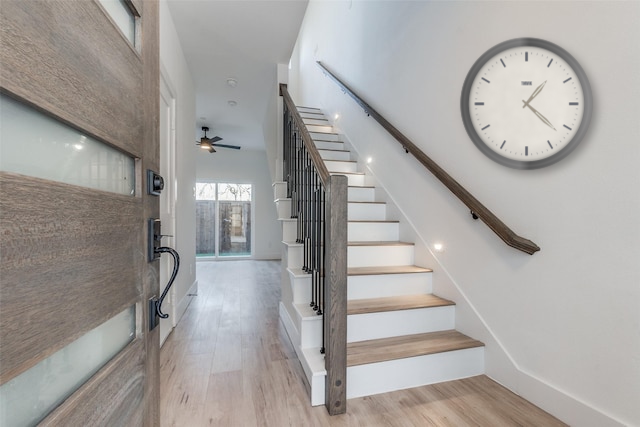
1:22
